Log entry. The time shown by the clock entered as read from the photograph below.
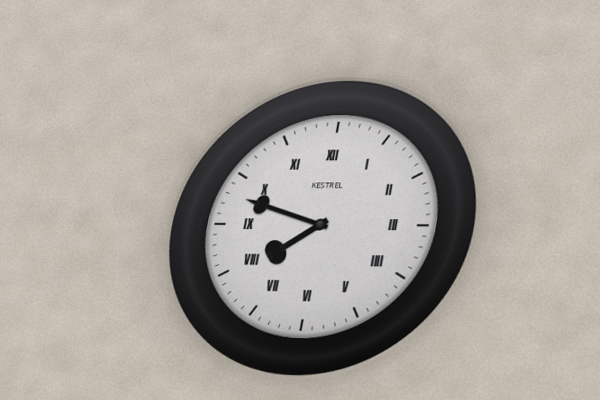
7:48
